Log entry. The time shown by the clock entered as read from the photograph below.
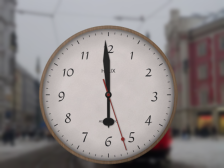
5:59:27
